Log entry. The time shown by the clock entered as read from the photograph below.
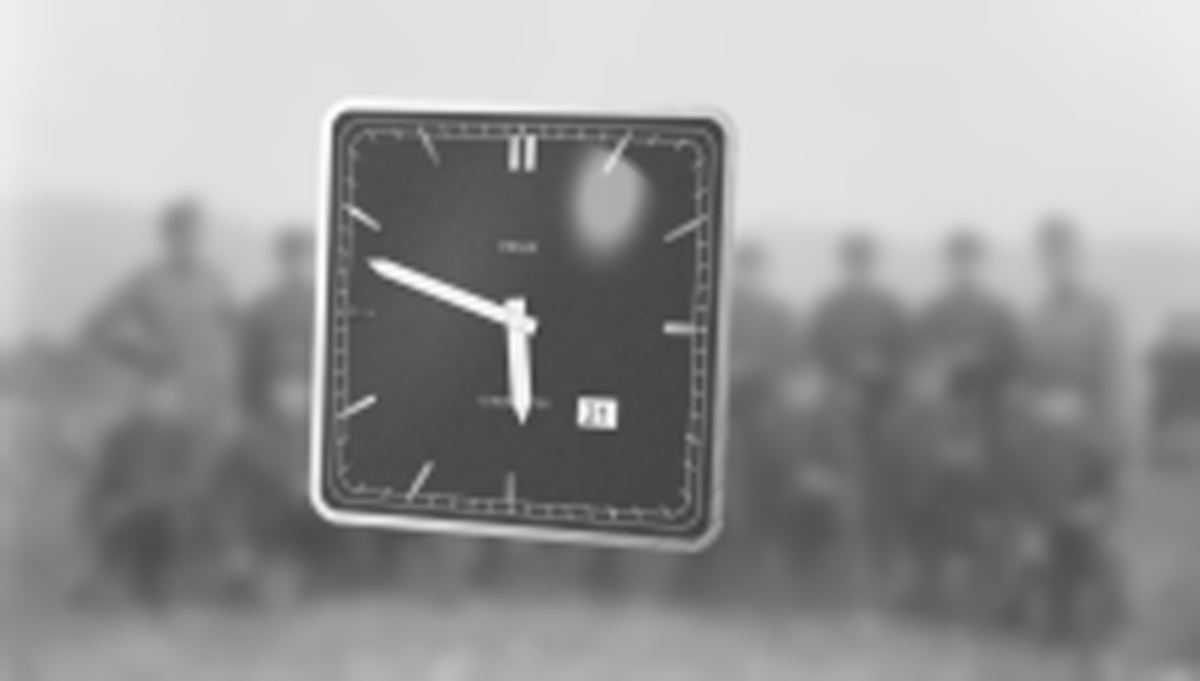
5:48
